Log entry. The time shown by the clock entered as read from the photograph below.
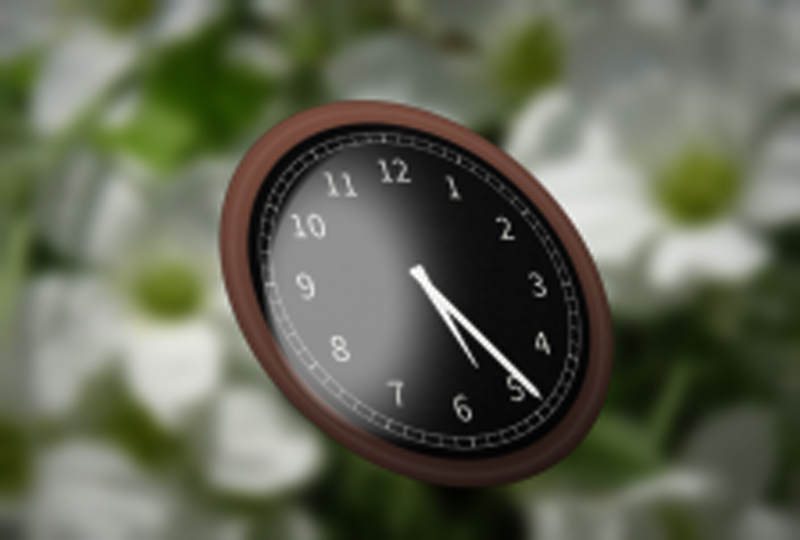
5:24
